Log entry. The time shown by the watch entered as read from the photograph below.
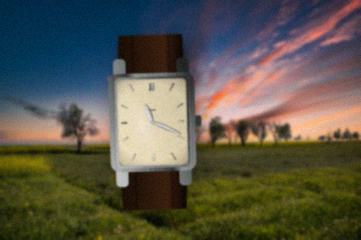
11:19
